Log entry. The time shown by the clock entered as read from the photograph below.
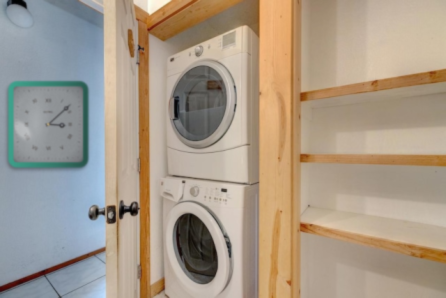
3:08
